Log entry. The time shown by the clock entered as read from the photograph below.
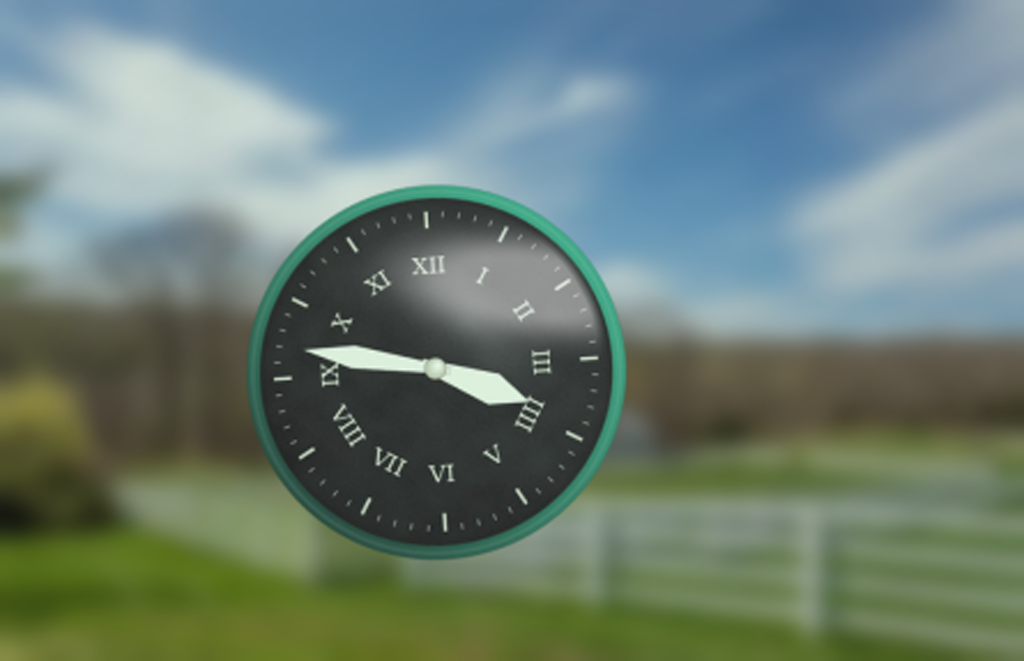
3:47
